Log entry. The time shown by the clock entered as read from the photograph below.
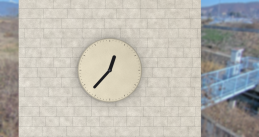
12:37
